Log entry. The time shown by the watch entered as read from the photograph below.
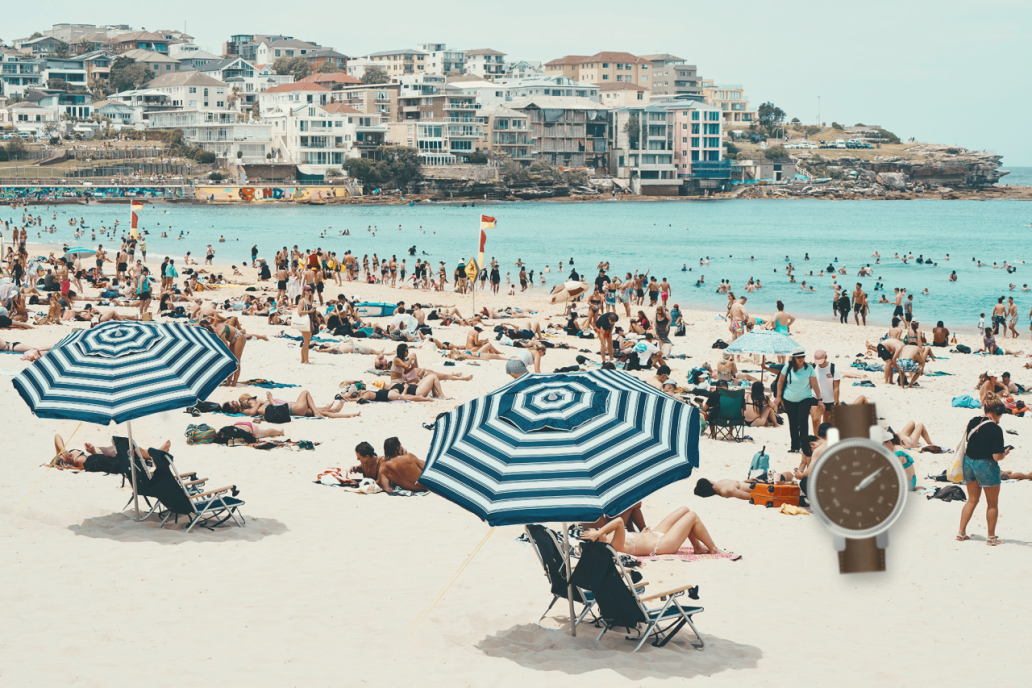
2:09
